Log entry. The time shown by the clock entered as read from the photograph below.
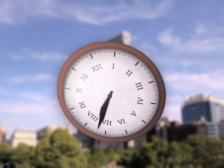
7:37
